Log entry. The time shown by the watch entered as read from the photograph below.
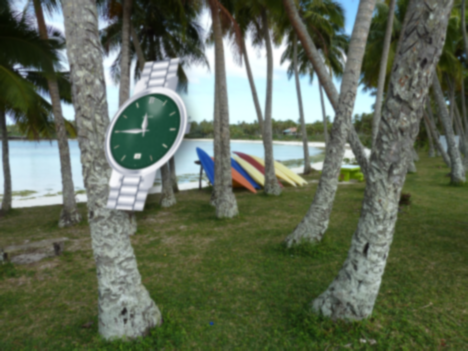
11:45
